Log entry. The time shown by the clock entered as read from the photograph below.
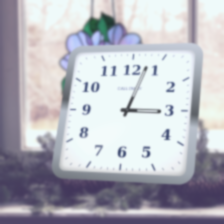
3:03
